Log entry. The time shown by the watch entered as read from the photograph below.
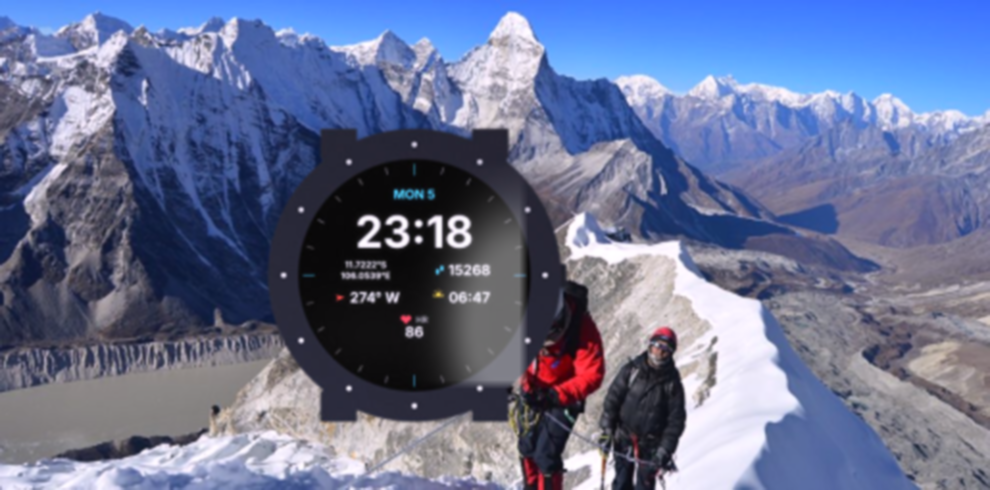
23:18
